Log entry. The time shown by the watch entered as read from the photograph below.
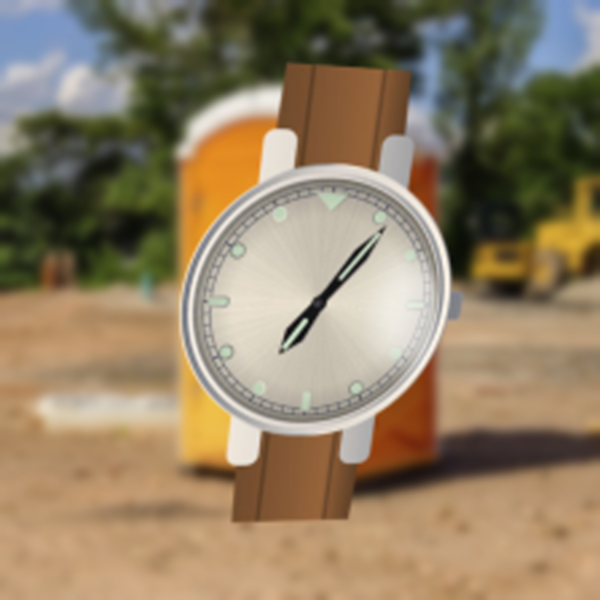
7:06
